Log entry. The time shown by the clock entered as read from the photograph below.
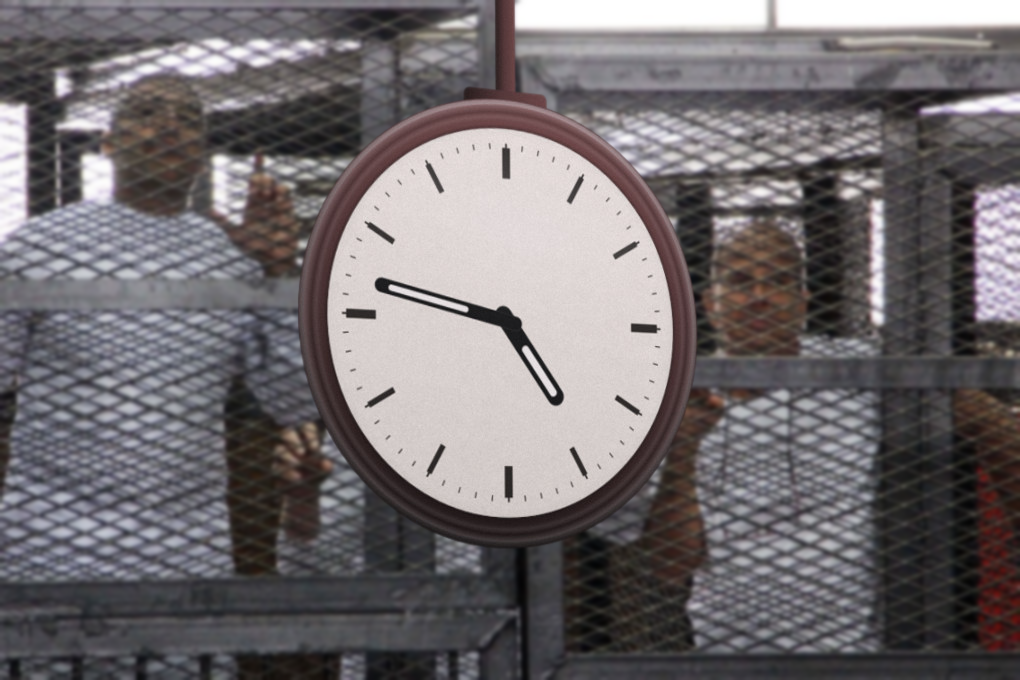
4:47
